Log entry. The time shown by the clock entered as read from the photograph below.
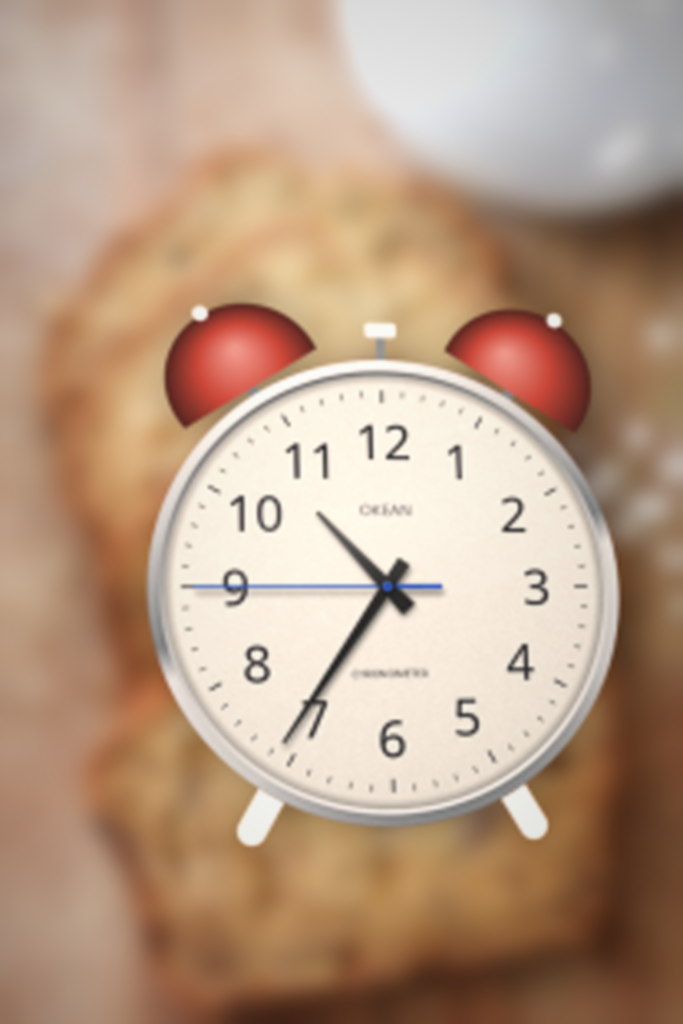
10:35:45
